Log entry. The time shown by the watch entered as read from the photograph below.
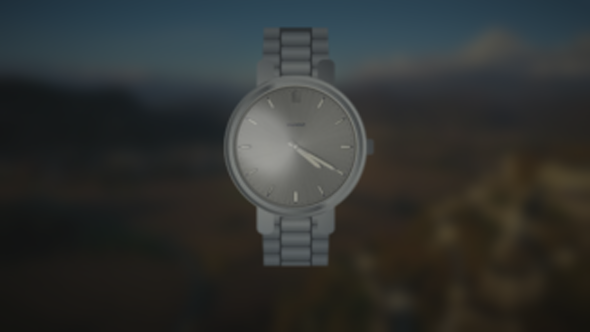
4:20
